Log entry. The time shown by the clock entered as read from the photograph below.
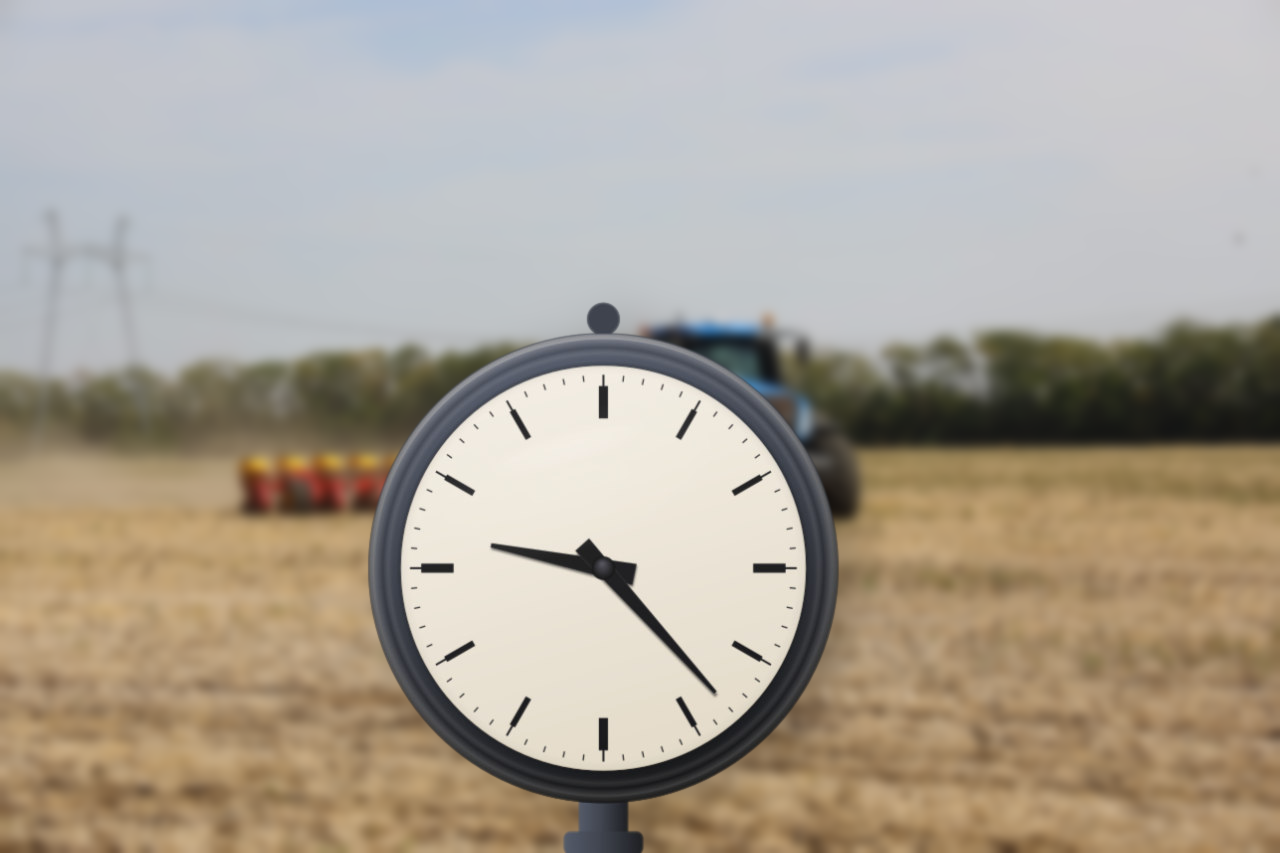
9:23
